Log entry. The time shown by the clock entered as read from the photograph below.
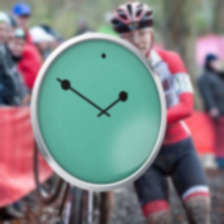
1:50
